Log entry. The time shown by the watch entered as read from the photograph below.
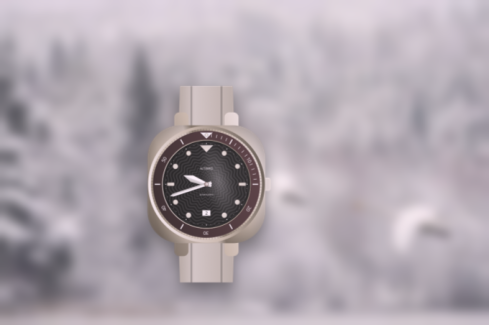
9:42
